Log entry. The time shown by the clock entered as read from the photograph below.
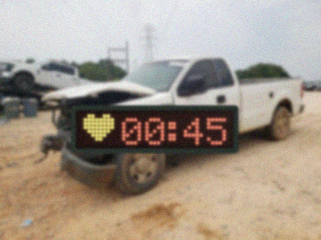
0:45
